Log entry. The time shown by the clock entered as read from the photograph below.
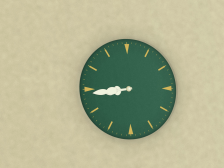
8:44
